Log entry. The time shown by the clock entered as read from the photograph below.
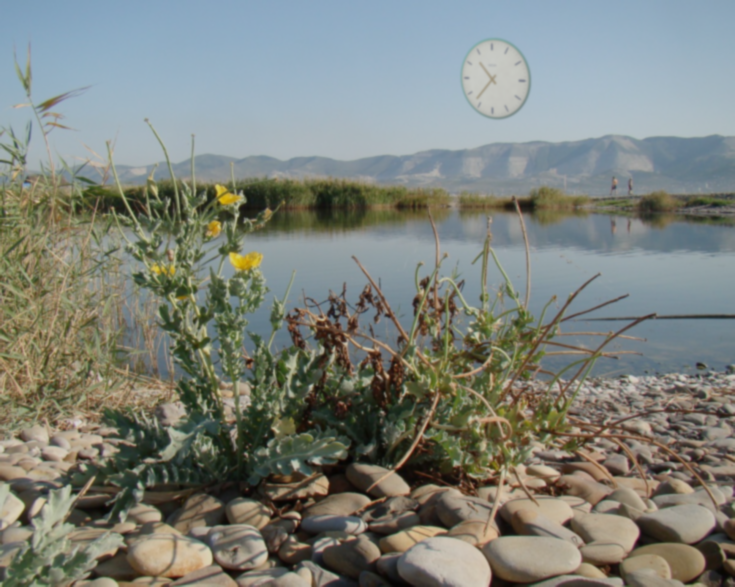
10:37
